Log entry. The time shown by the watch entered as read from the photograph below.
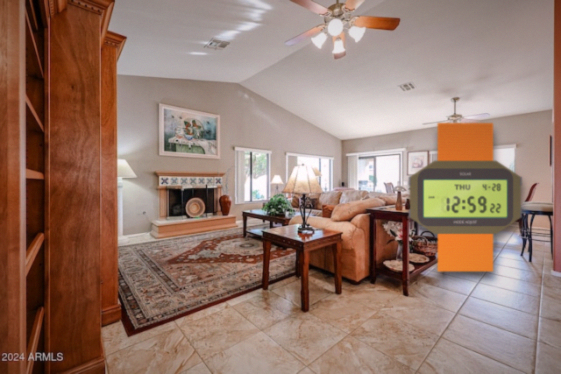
12:59:22
